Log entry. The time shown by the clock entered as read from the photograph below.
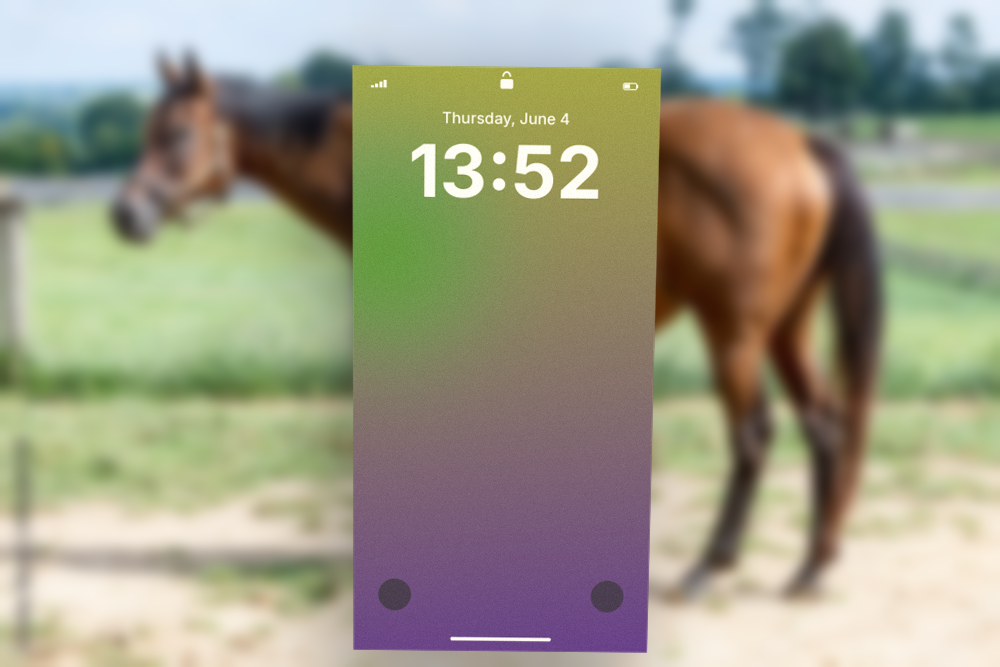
13:52
